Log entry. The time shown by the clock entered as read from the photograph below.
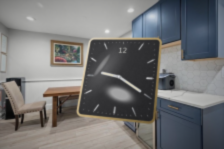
9:20
